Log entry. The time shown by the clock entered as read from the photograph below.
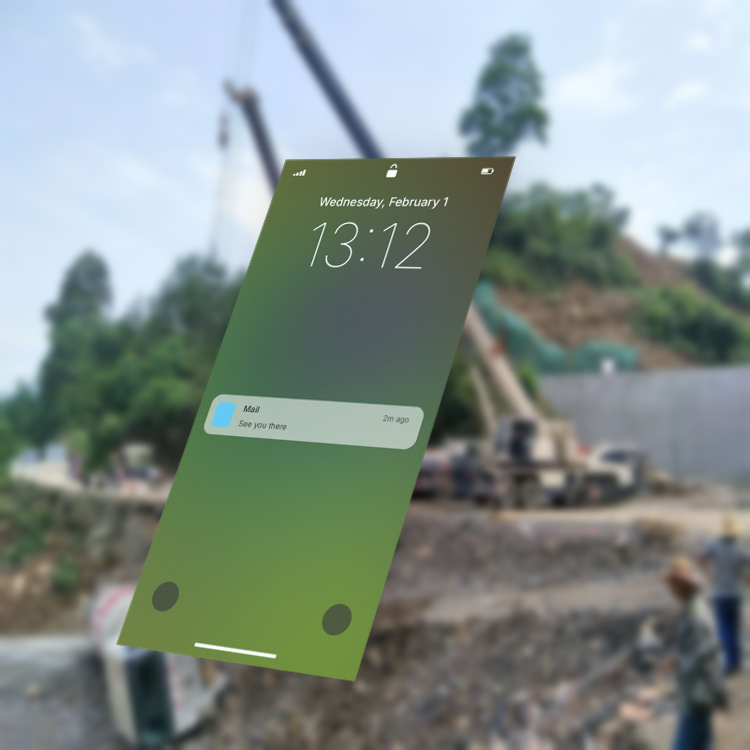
13:12
